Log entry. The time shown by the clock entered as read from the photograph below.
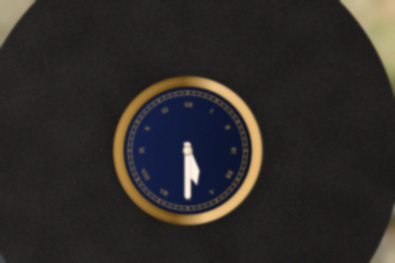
5:30
